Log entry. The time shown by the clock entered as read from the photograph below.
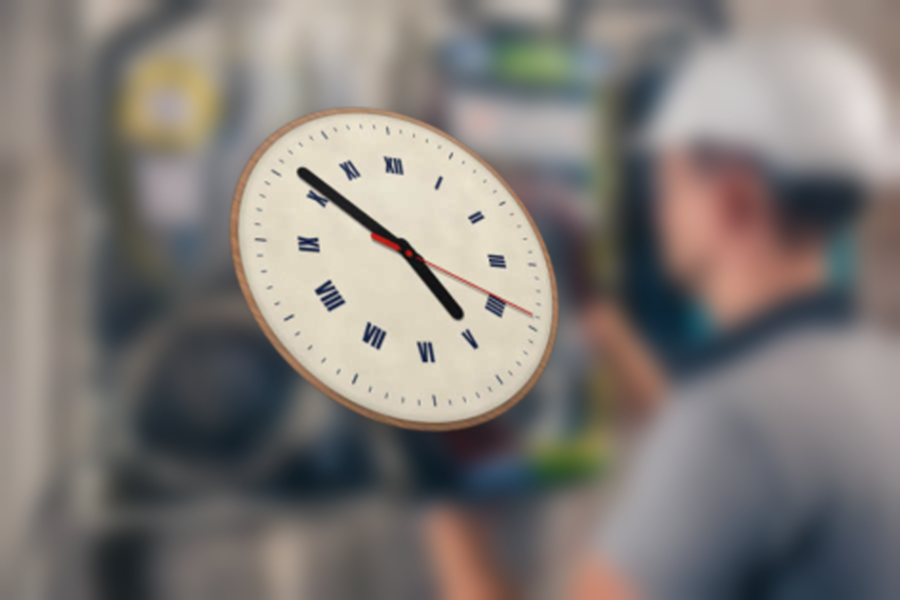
4:51:19
